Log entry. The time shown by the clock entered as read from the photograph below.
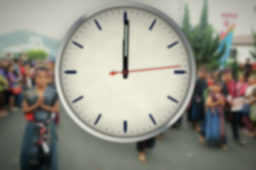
12:00:14
